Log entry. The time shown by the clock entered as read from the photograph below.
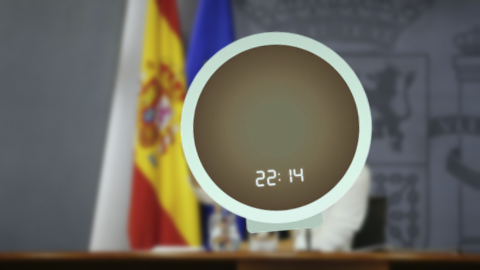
22:14
